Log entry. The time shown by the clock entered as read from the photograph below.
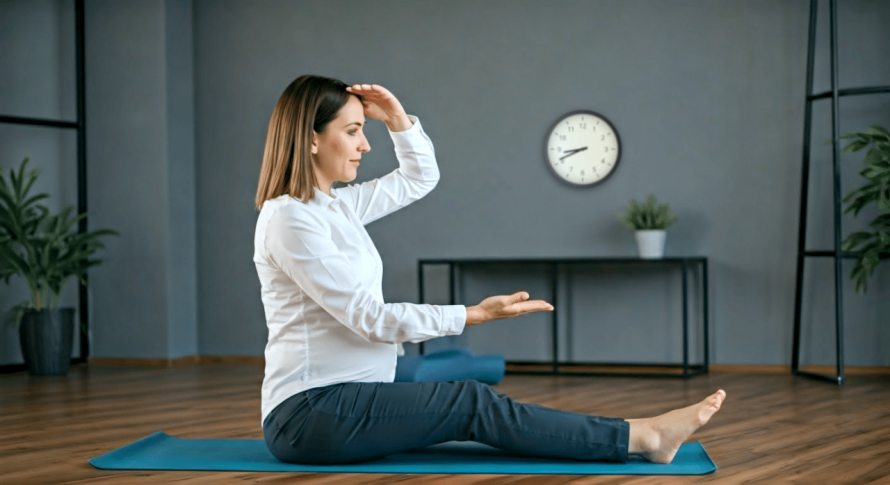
8:41
